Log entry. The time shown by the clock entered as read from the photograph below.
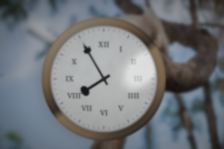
7:55
